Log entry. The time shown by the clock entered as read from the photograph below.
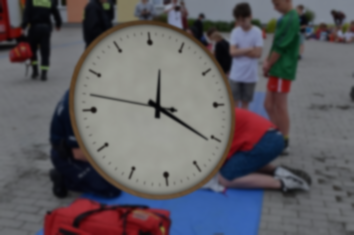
12:20:47
